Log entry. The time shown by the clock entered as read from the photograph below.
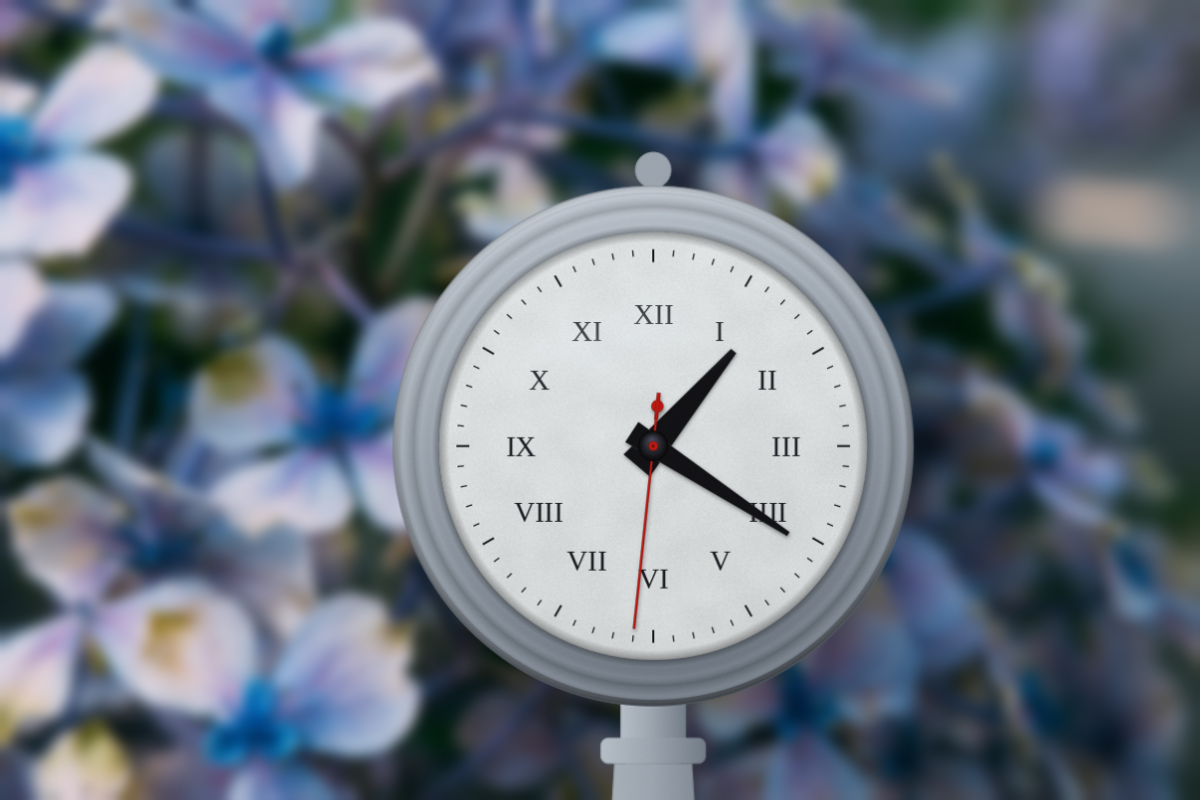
1:20:31
